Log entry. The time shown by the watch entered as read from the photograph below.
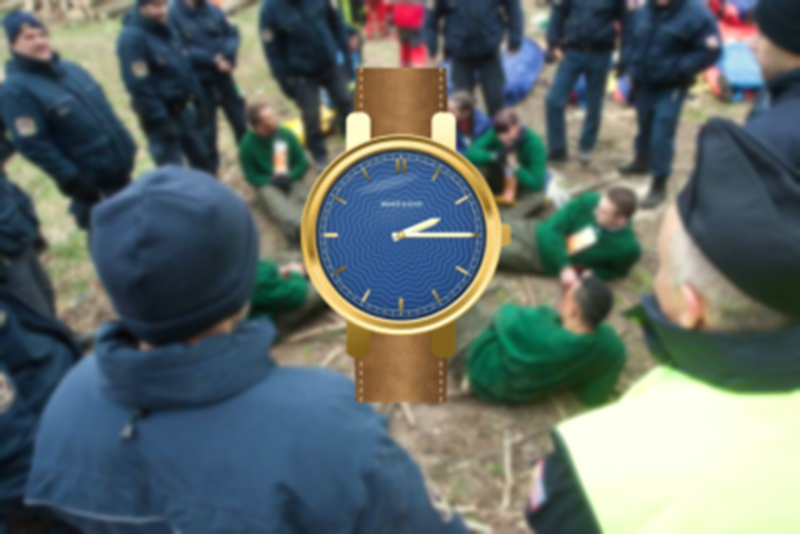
2:15
